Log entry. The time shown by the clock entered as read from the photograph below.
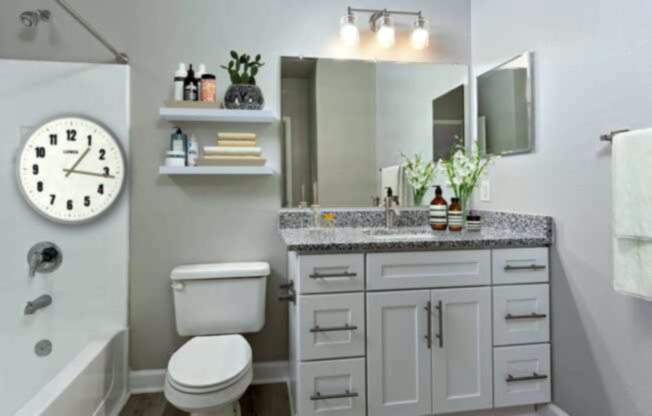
1:16
